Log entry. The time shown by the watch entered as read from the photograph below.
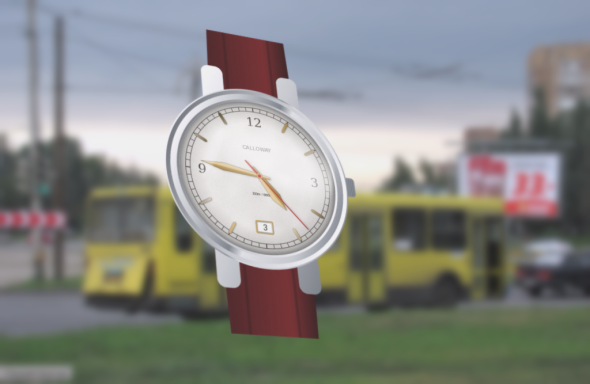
4:46:23
